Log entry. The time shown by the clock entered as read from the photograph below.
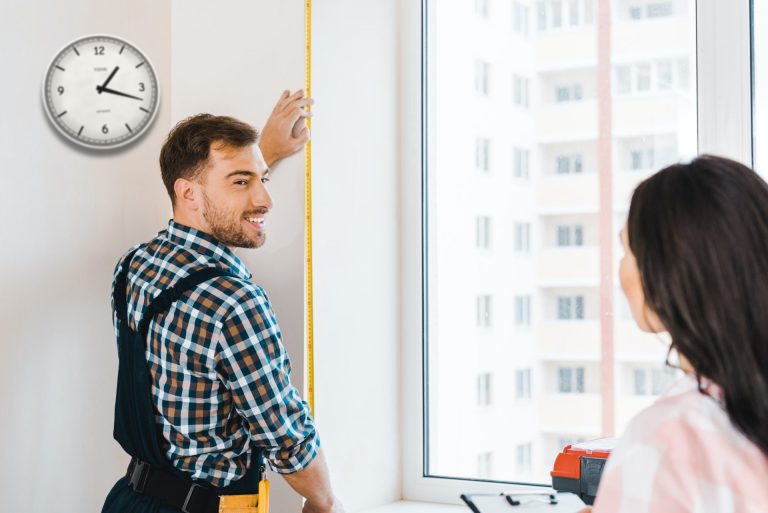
1:18
